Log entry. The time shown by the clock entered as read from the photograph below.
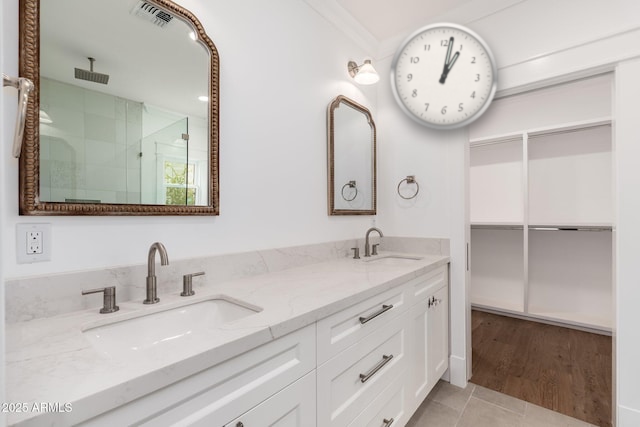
1:02
